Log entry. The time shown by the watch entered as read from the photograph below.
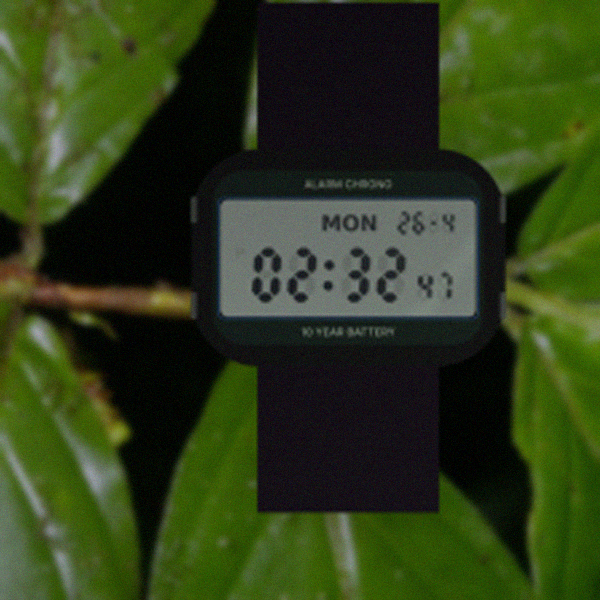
2:32:47
